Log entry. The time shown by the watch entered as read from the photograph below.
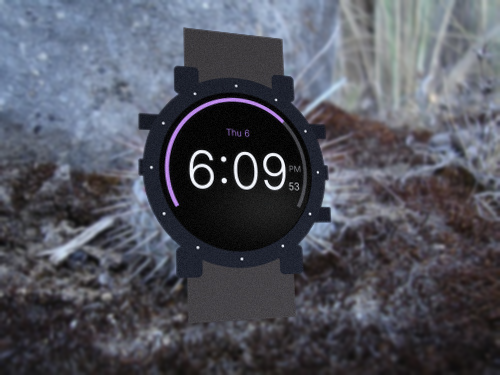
6:09:53
